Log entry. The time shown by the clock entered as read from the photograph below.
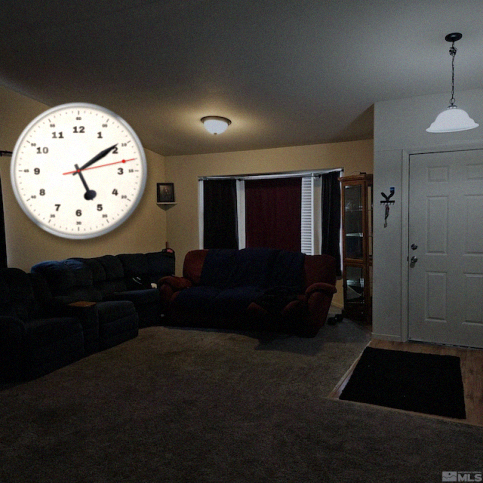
5:09:13
